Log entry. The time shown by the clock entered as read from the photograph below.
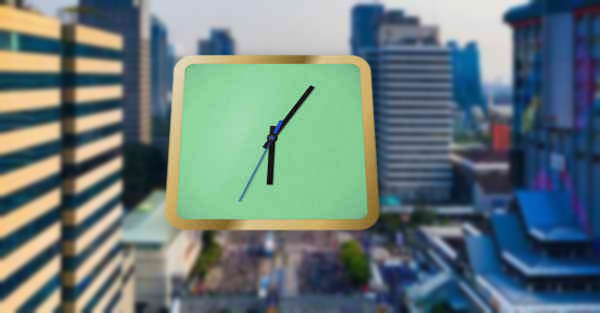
6:05:34
